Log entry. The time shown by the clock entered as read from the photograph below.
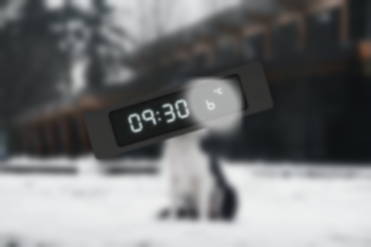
9:30
